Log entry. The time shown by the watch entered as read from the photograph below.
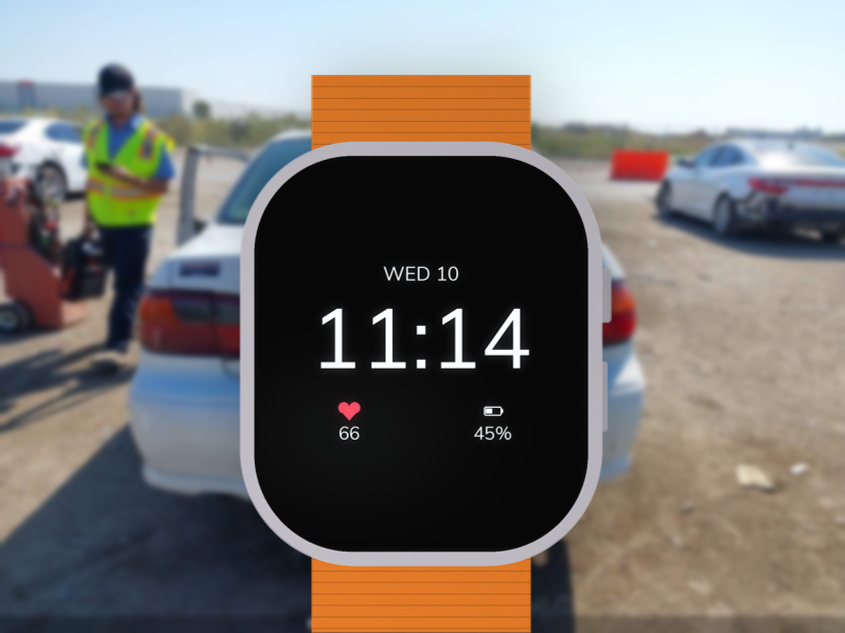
11:14
